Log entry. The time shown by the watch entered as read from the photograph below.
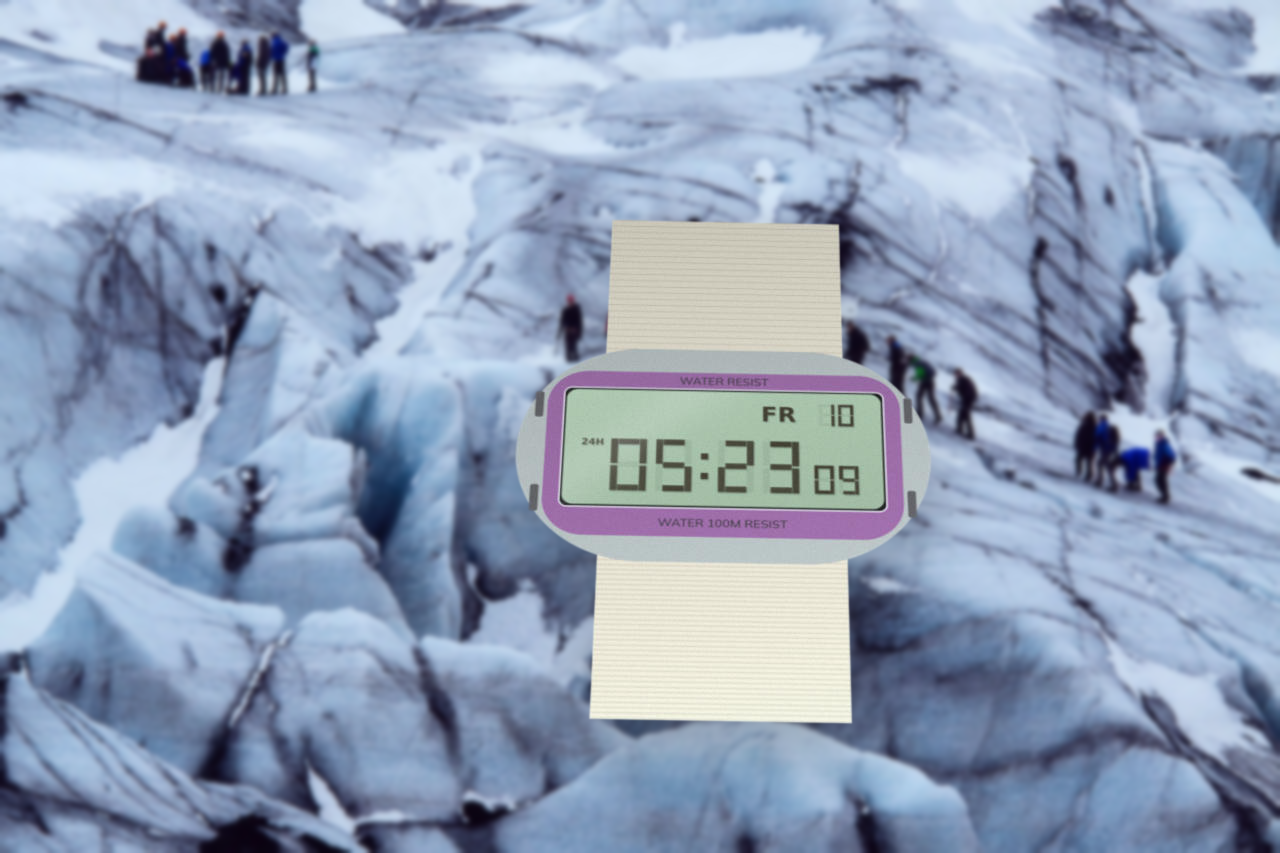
5:23:09
